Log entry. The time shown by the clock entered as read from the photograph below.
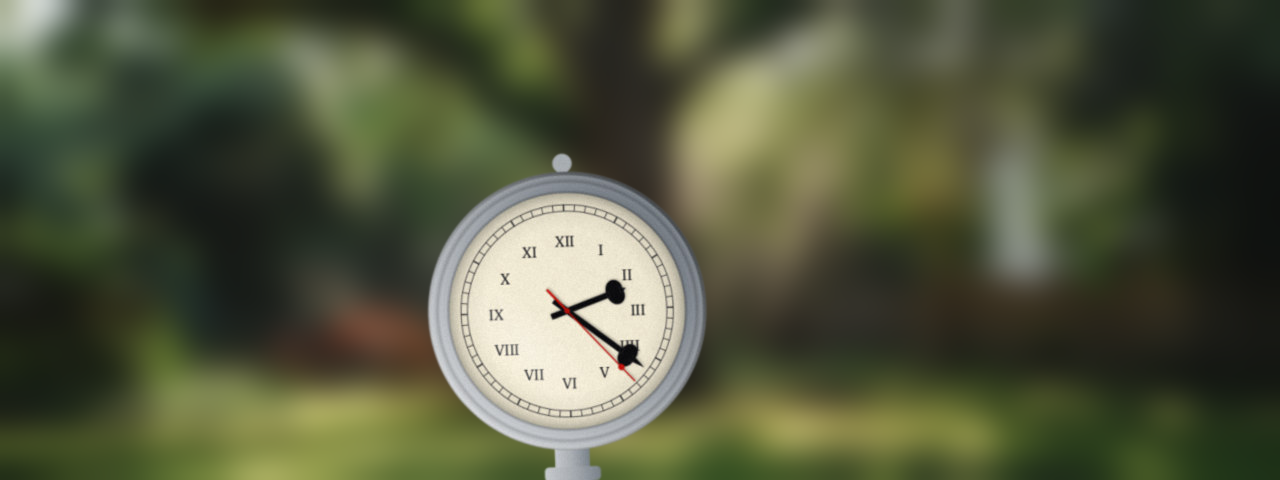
2:21:23
